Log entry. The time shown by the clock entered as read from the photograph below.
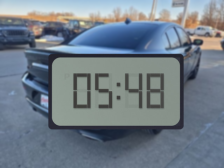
5:48
